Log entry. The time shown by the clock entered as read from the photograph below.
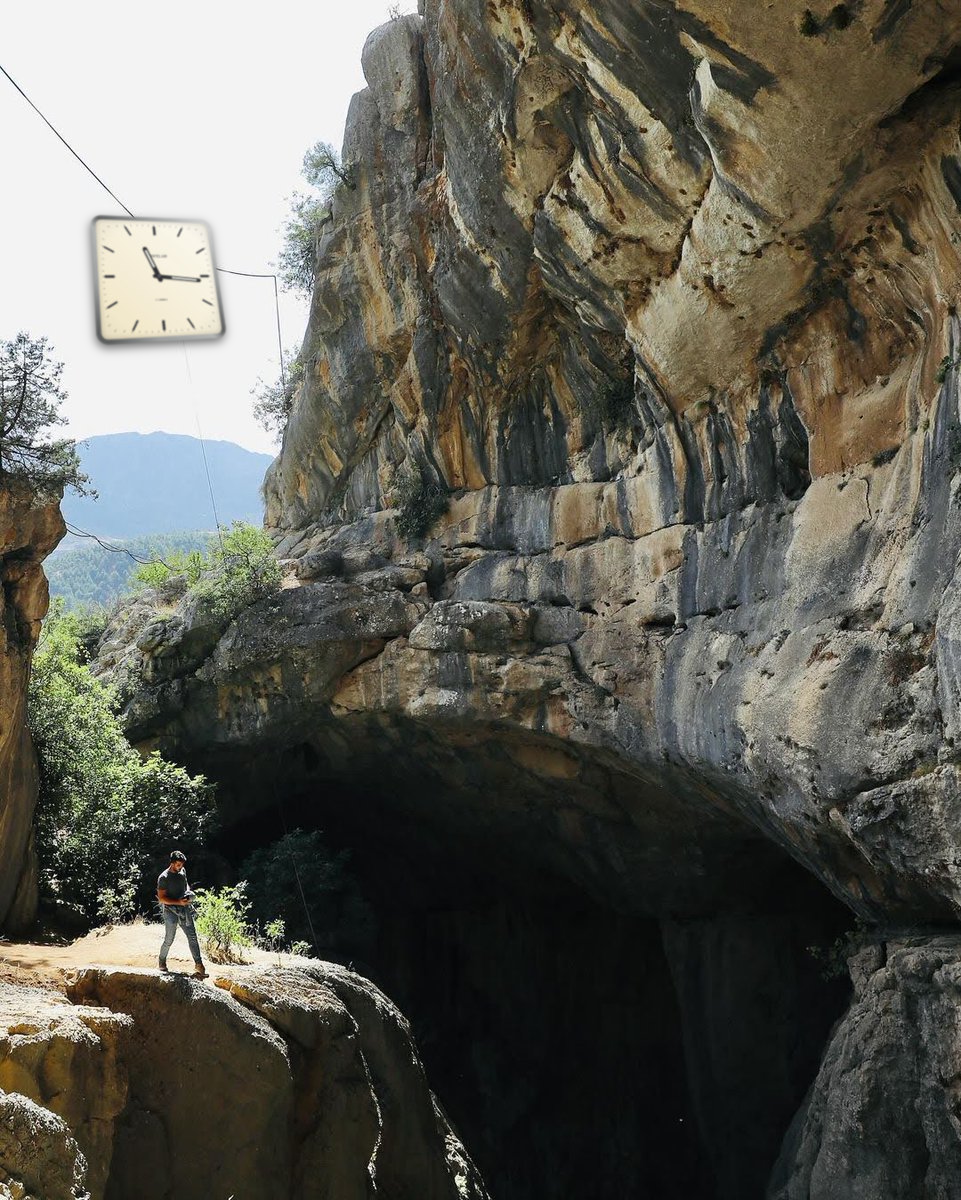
11:16
